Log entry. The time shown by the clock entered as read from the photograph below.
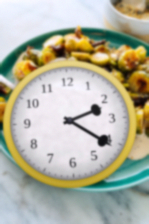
2:21
